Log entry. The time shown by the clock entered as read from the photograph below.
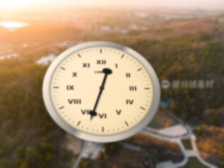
12:33
